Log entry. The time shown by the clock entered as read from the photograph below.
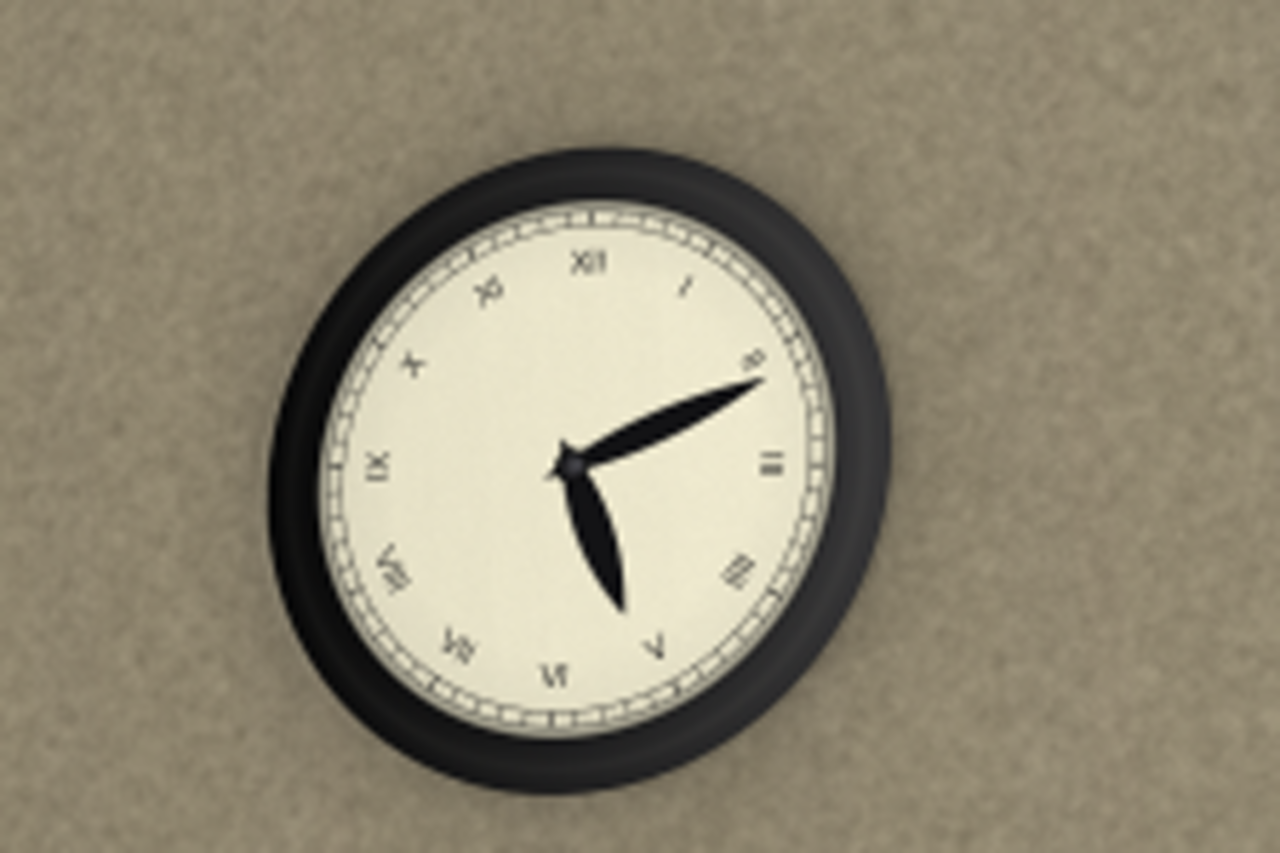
5:11
